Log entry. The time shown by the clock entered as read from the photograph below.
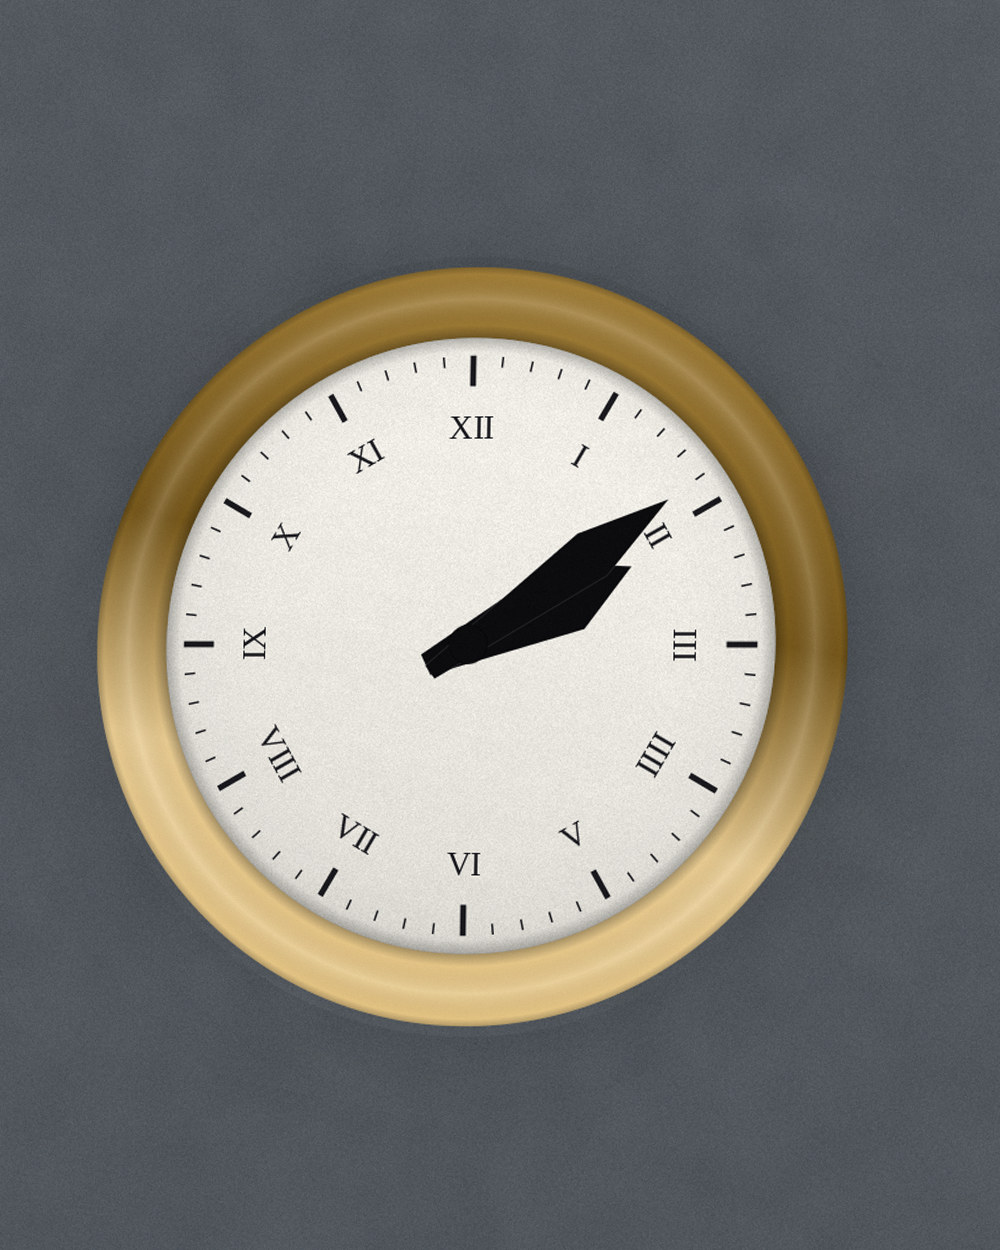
2:09
